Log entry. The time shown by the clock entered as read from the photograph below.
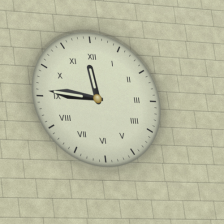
11:46
